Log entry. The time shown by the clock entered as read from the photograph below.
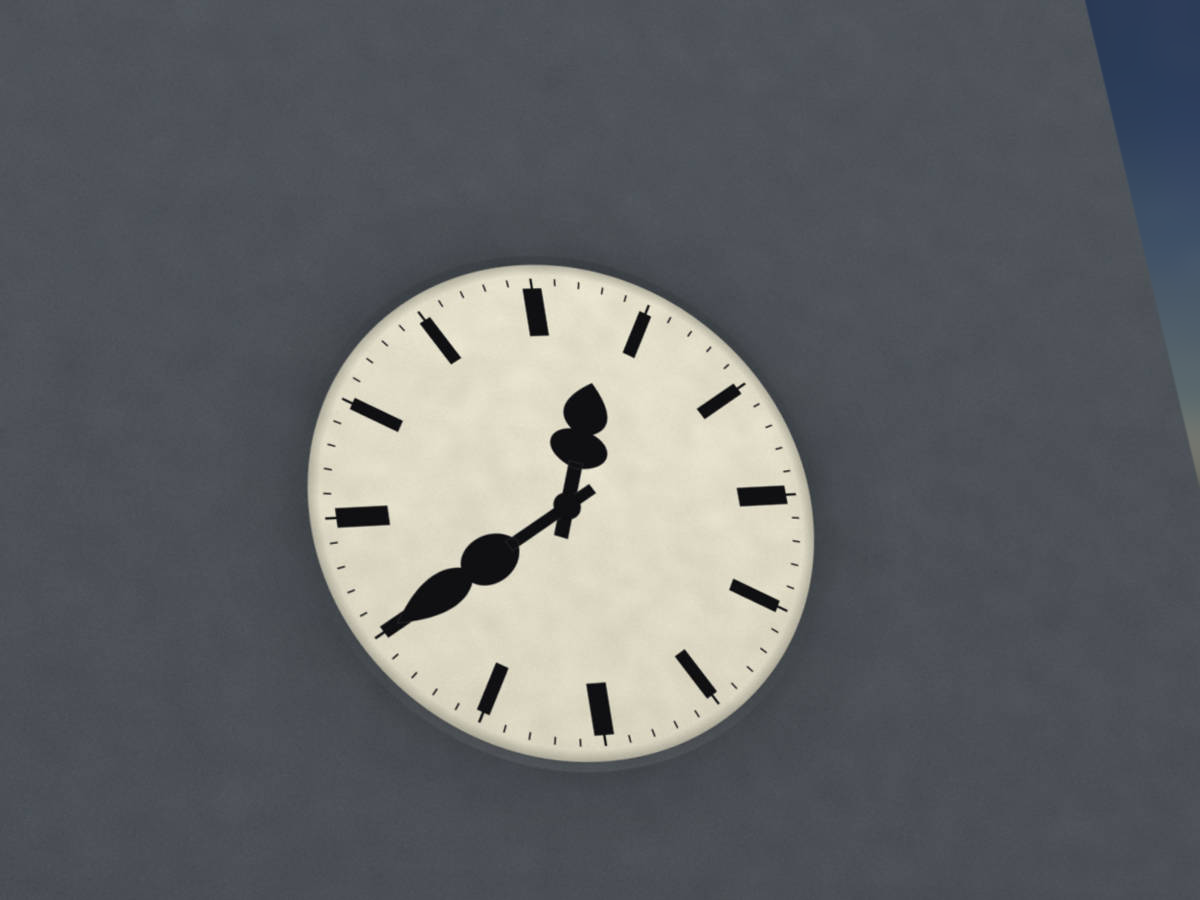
12:40
